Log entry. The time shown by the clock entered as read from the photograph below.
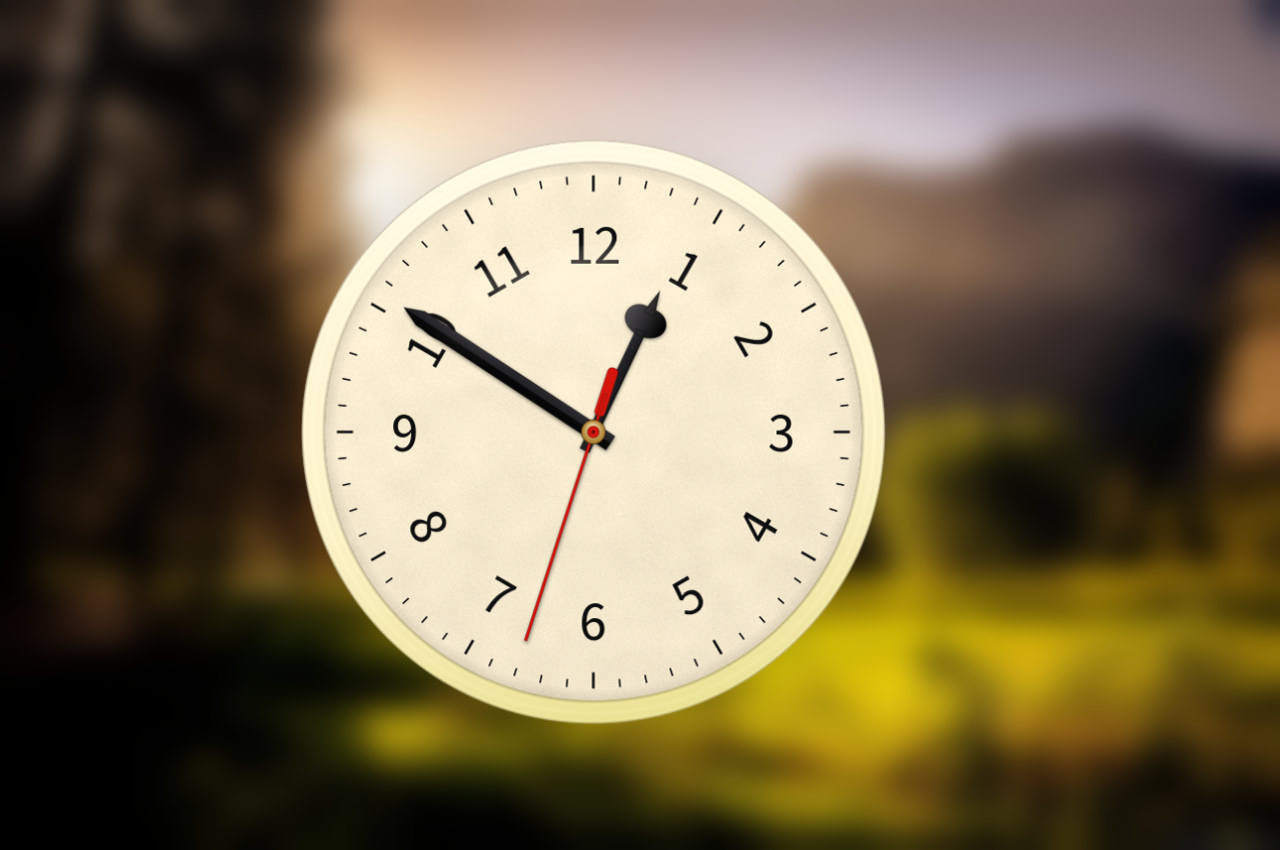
12:50:33
